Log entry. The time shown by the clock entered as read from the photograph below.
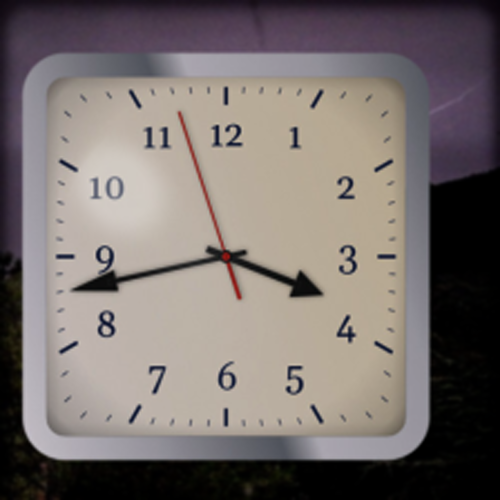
3:42:57
